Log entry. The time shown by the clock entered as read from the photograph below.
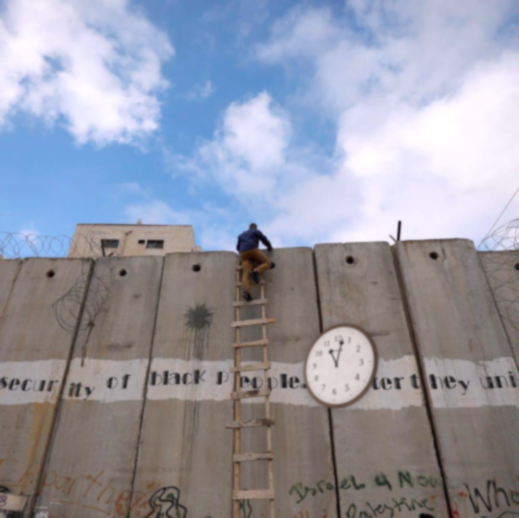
11:02
